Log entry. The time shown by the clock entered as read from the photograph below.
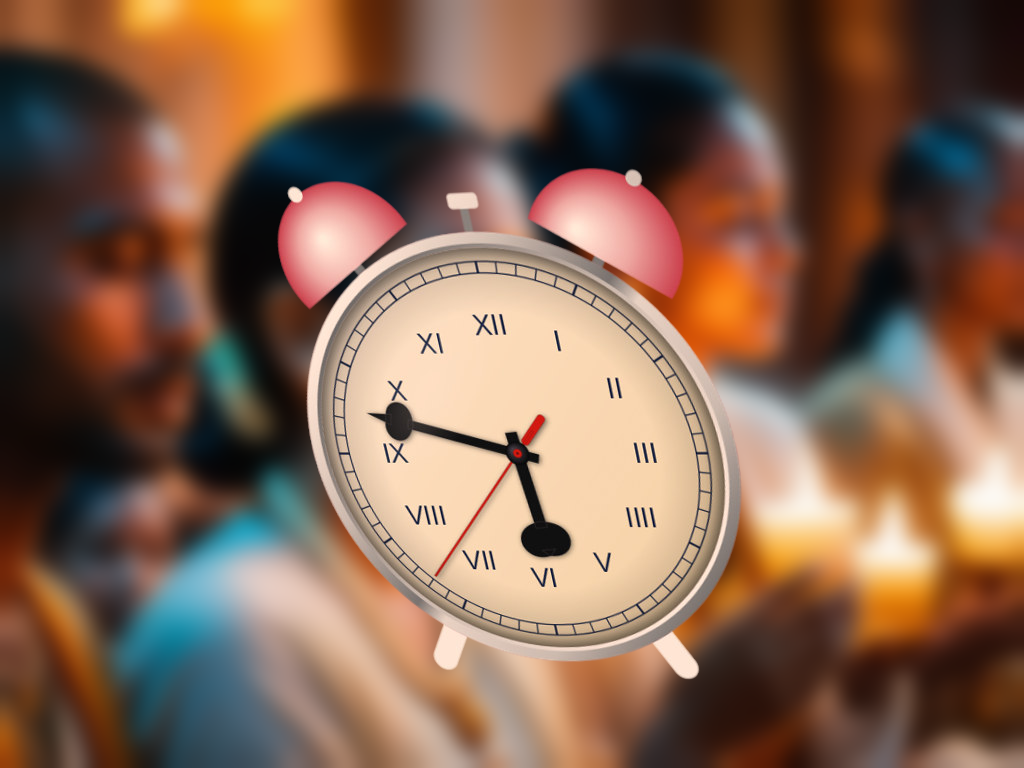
5:47:37
